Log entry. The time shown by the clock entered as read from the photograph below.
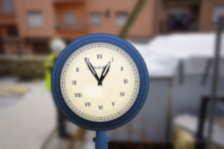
12:55
